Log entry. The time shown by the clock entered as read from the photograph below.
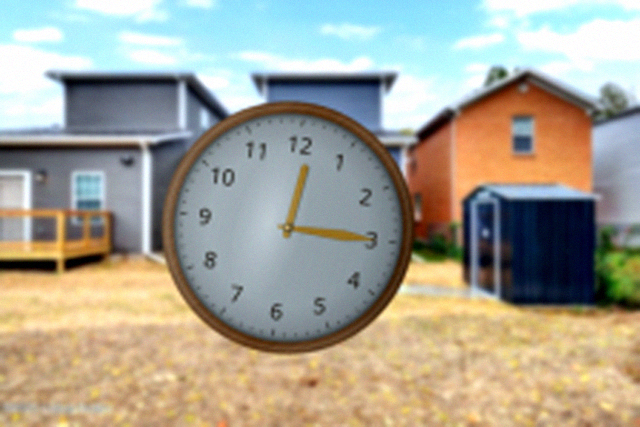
12:15
